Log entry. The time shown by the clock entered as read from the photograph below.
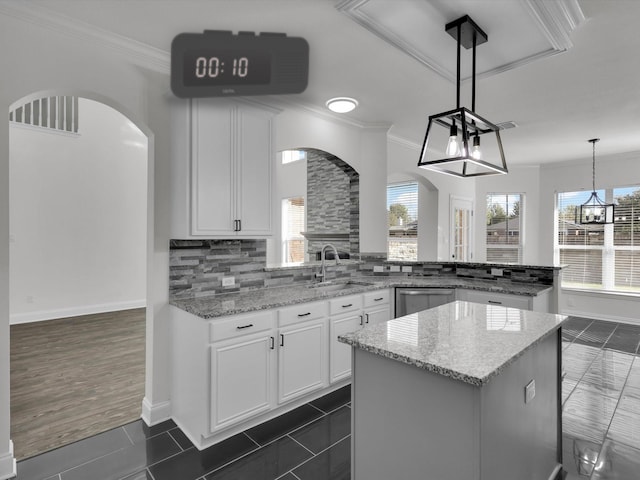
0:10
